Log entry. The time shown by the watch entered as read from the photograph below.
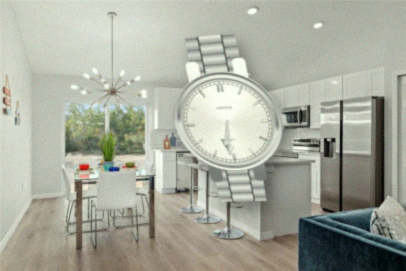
6:31
